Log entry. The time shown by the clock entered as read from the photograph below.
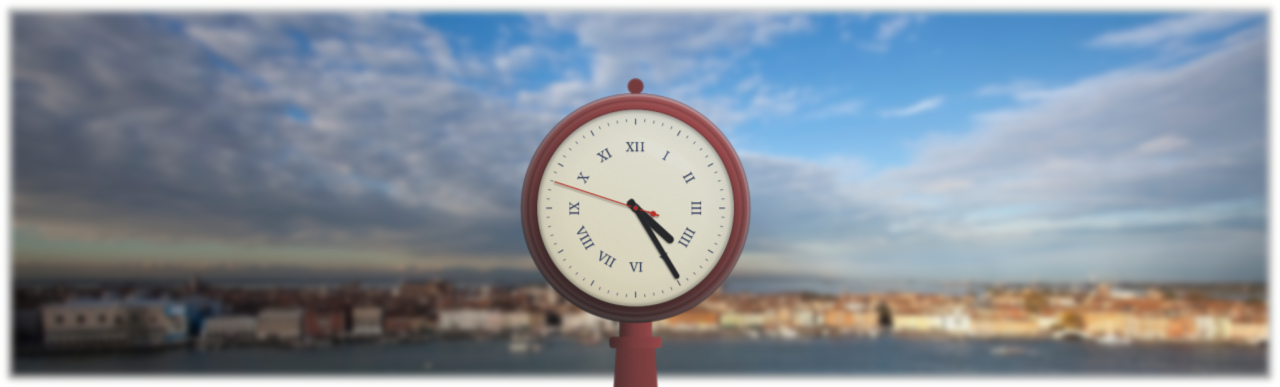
4:24:48
